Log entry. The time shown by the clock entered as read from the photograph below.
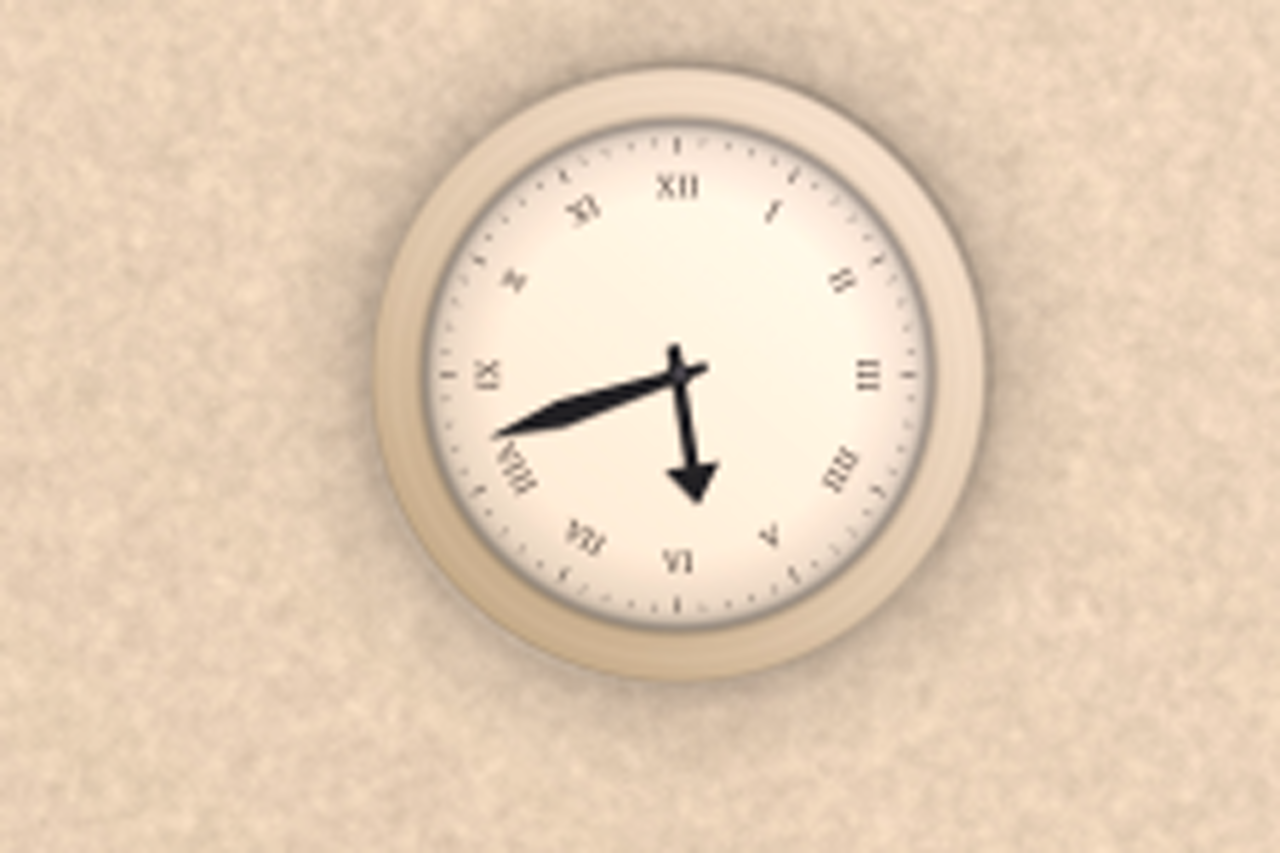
5:42
